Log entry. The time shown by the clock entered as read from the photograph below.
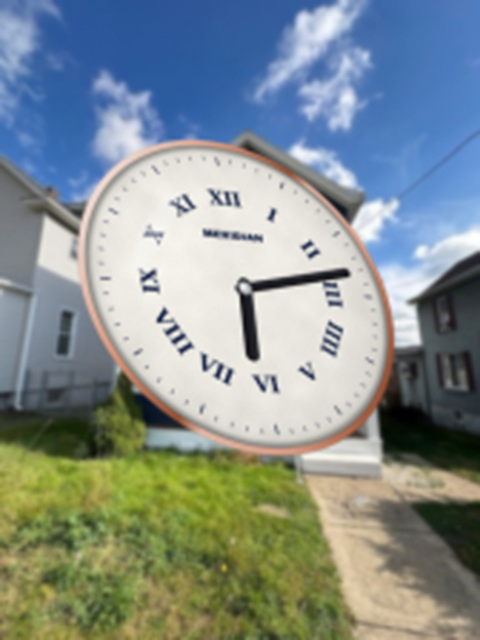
6:13
